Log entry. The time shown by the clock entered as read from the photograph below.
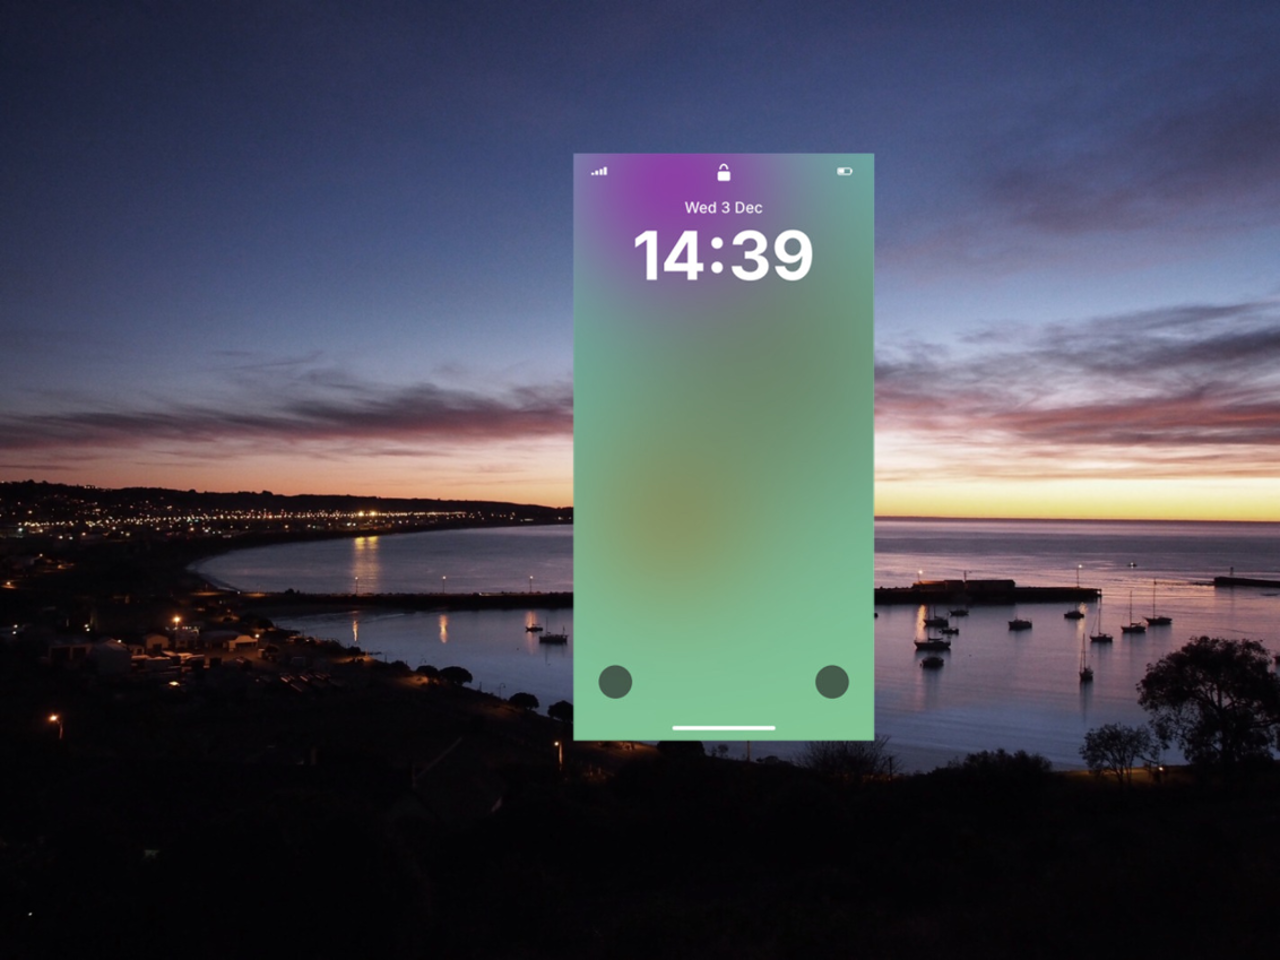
14:39
